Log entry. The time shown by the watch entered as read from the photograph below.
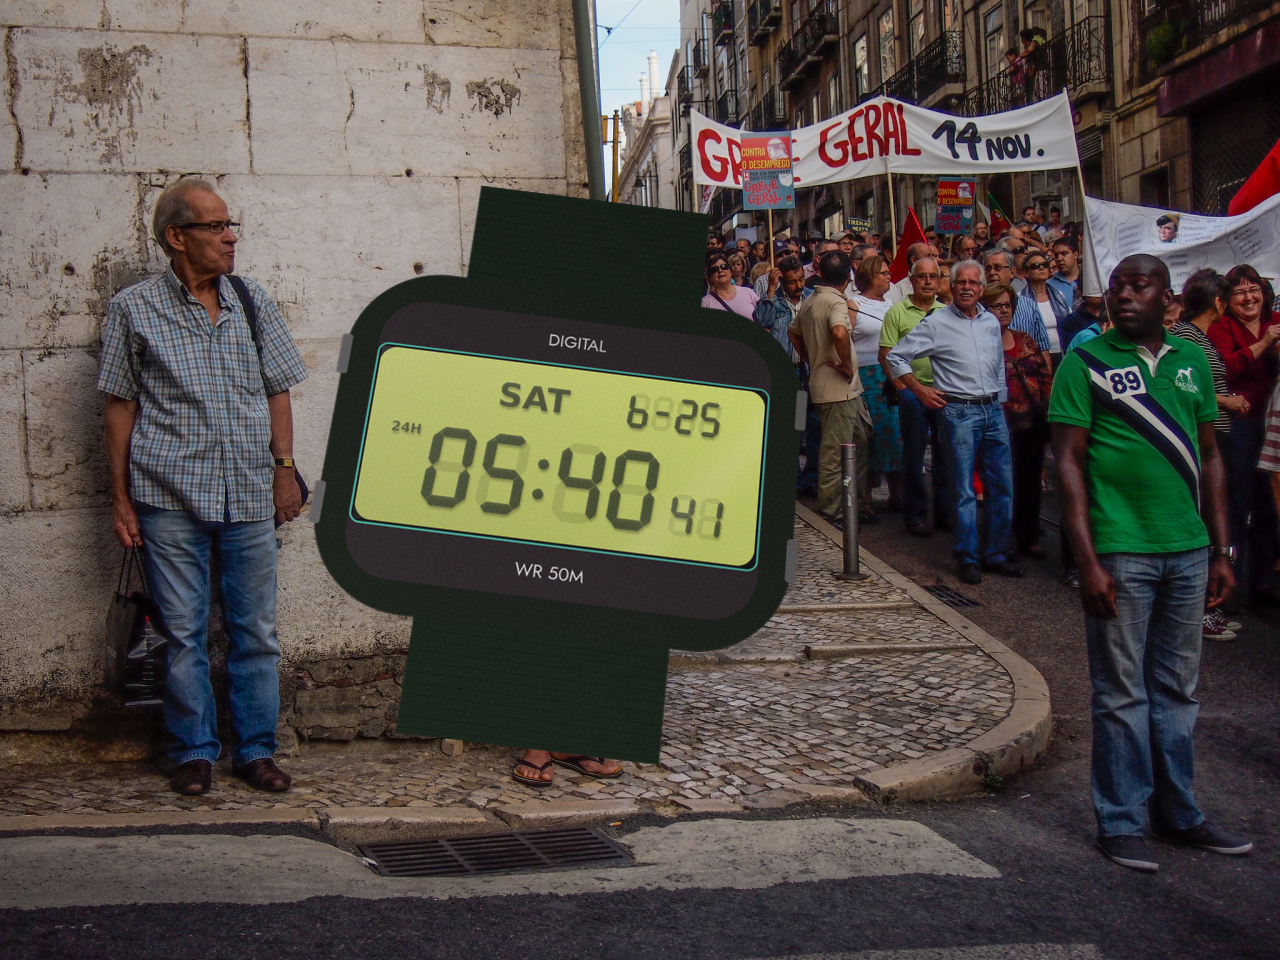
5:40:41
